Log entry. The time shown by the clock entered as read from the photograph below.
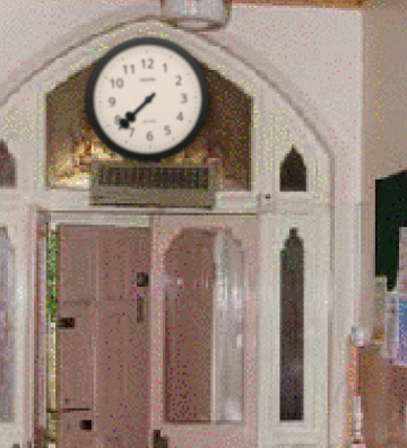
7:38
